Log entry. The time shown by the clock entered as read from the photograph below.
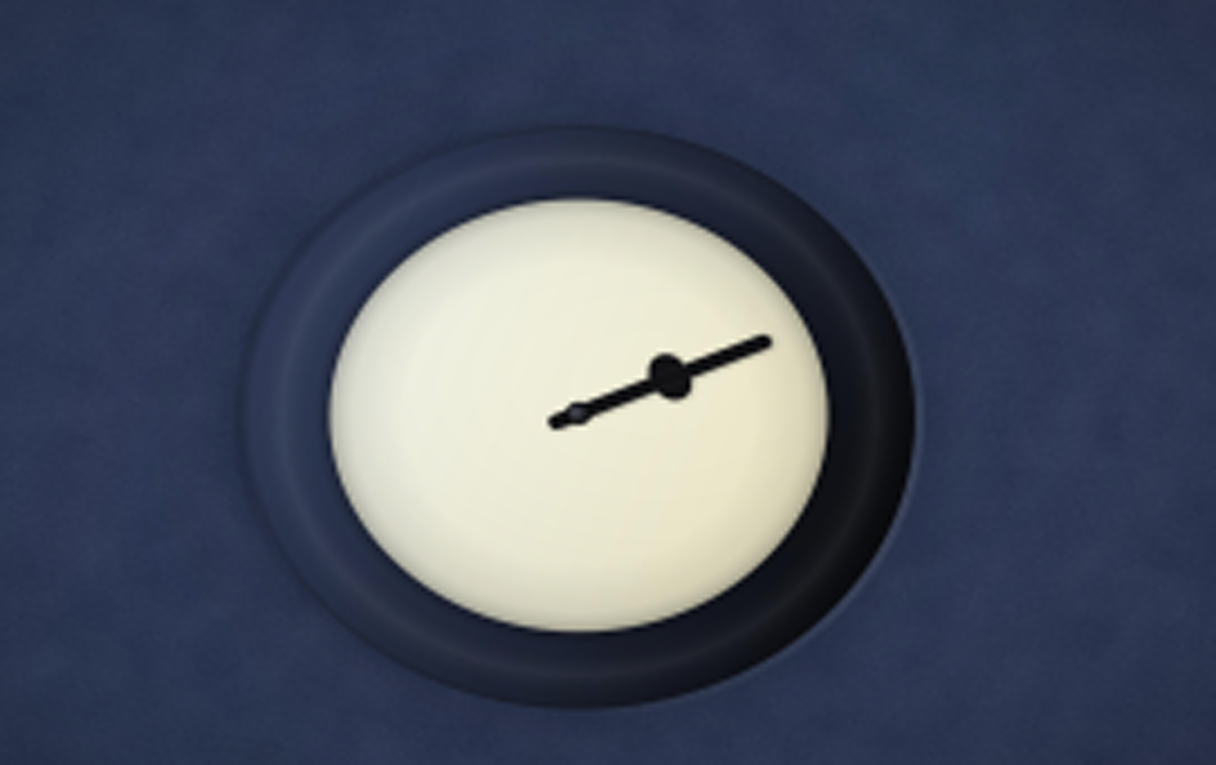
2:11
